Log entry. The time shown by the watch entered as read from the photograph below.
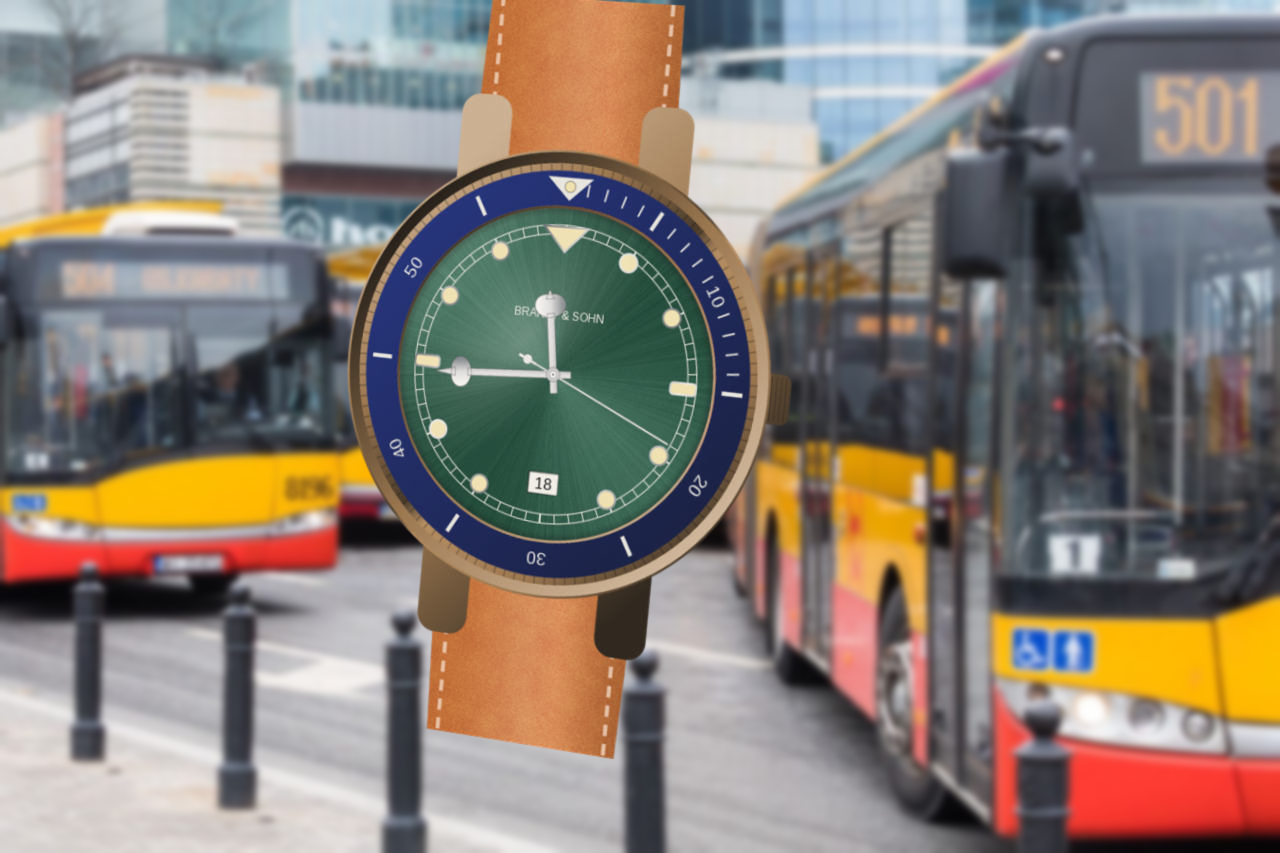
11:44:19
